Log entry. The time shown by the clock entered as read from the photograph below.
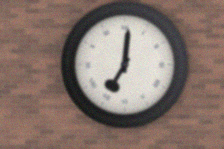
7:01
